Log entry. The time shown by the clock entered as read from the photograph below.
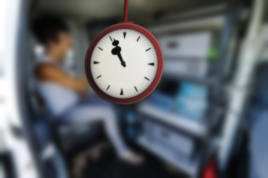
10:56
